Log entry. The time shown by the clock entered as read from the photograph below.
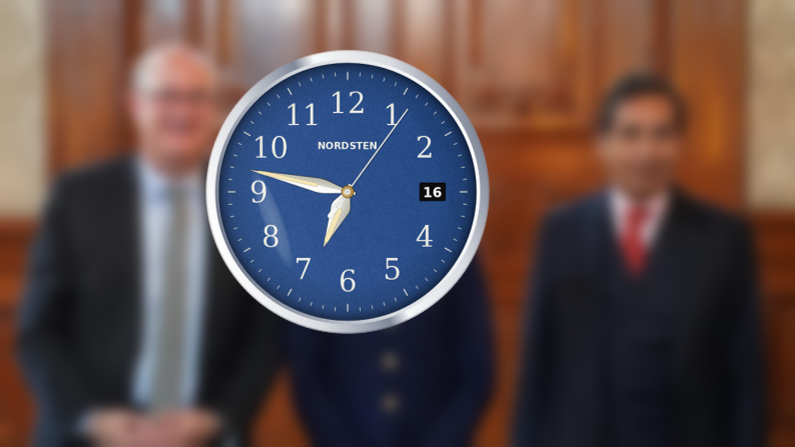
6:47:06
